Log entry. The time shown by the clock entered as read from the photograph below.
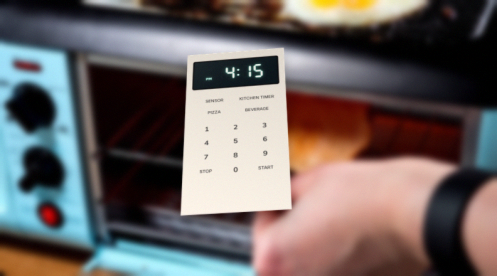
4:15
